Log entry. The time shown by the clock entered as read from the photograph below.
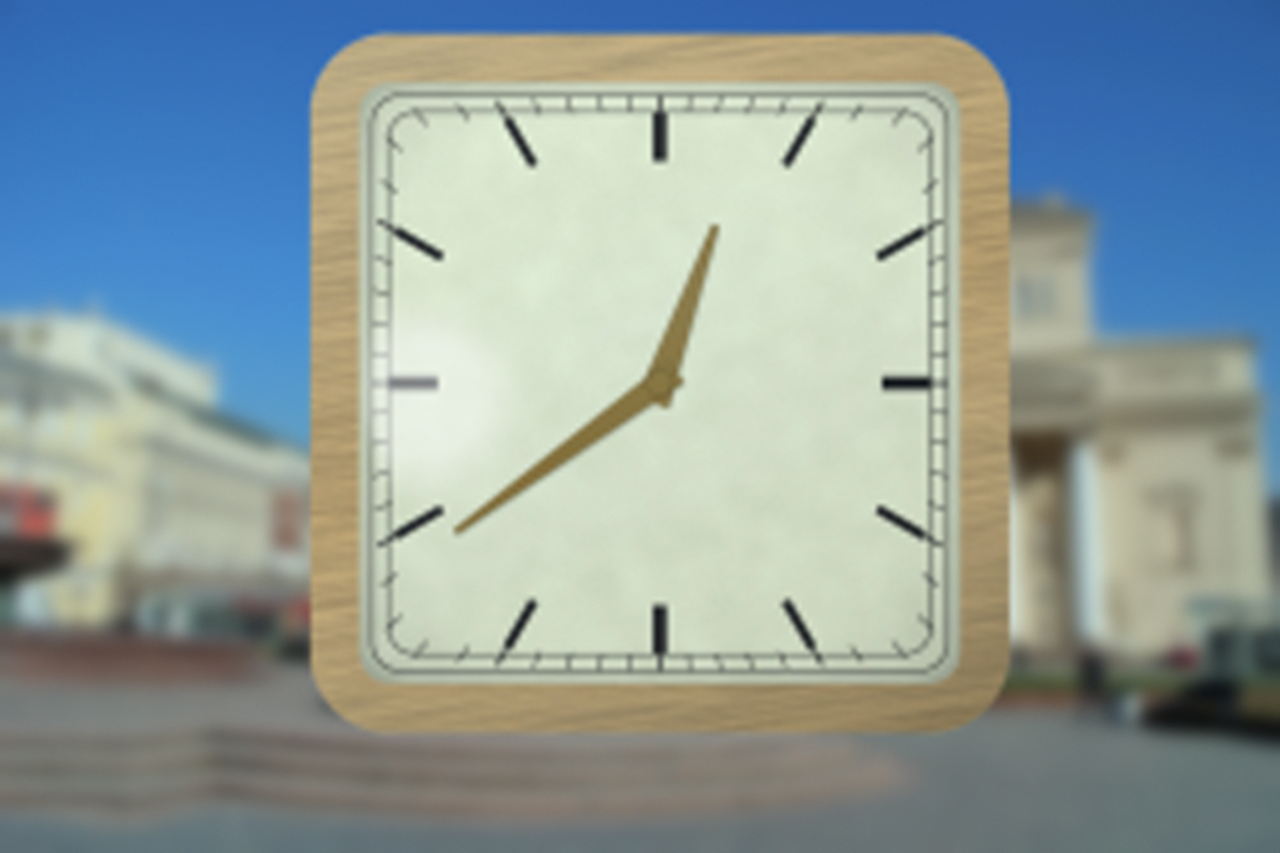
12:39
